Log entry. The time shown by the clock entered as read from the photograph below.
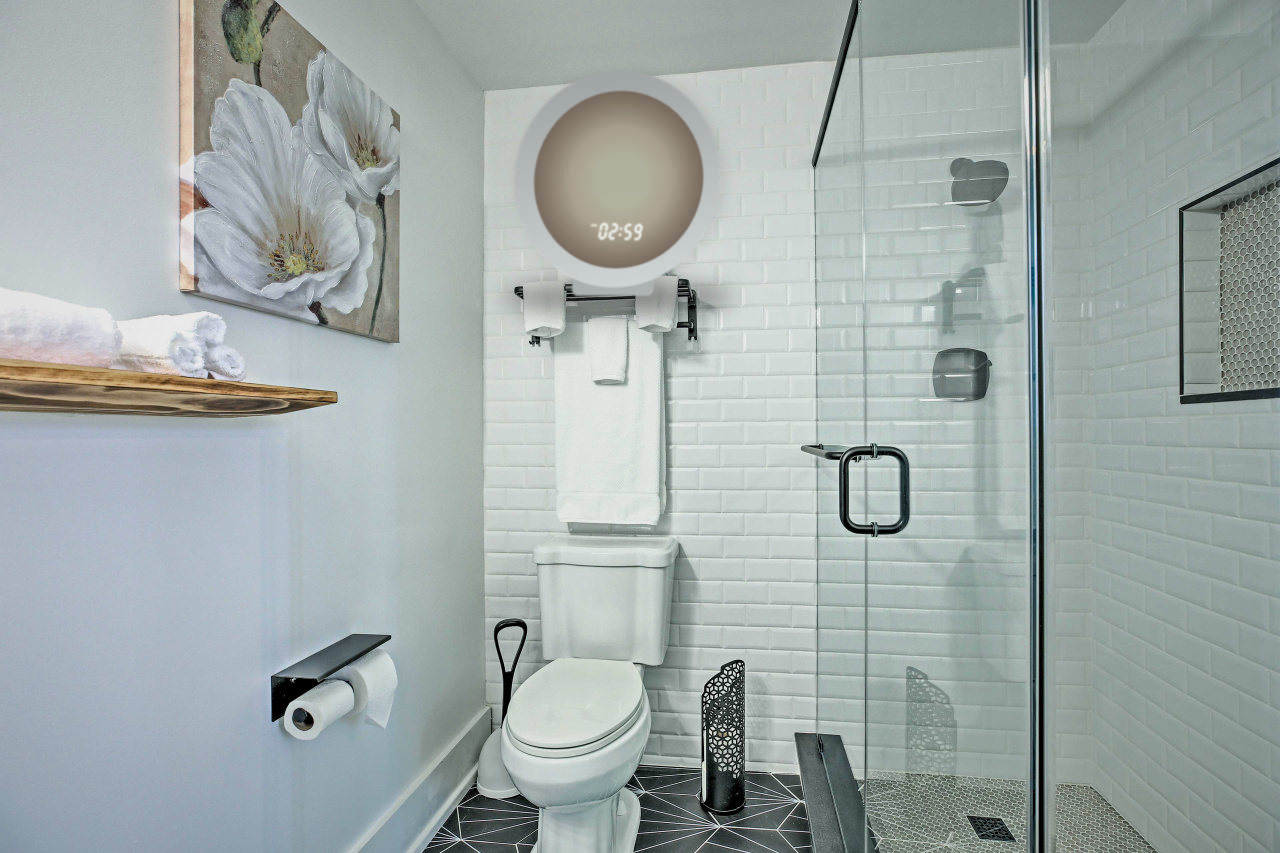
2:59
